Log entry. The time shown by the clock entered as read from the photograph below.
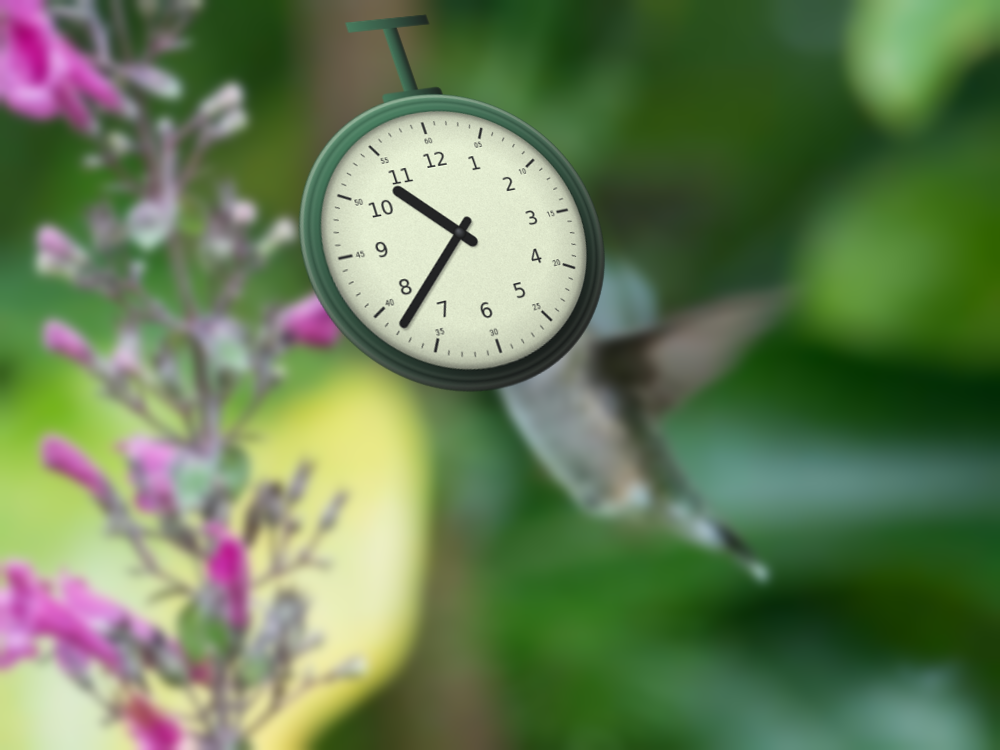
10:38
